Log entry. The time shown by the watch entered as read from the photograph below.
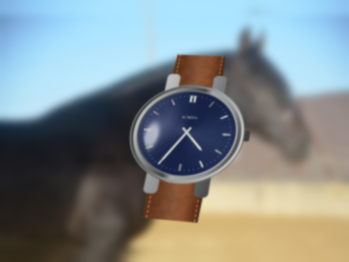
4:35
